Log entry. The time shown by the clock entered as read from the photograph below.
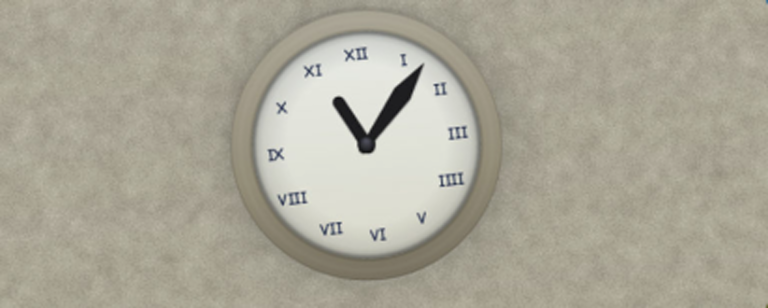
11:07
